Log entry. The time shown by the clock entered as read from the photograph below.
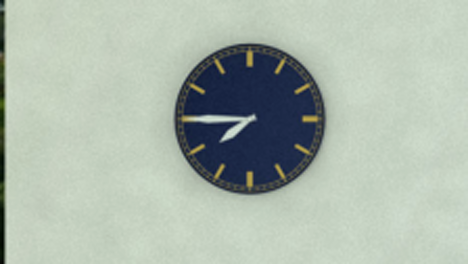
7:45
